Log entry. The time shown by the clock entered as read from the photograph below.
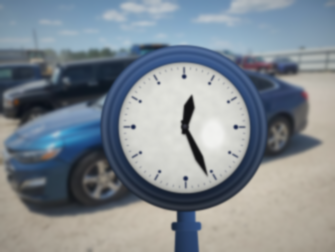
12:26
